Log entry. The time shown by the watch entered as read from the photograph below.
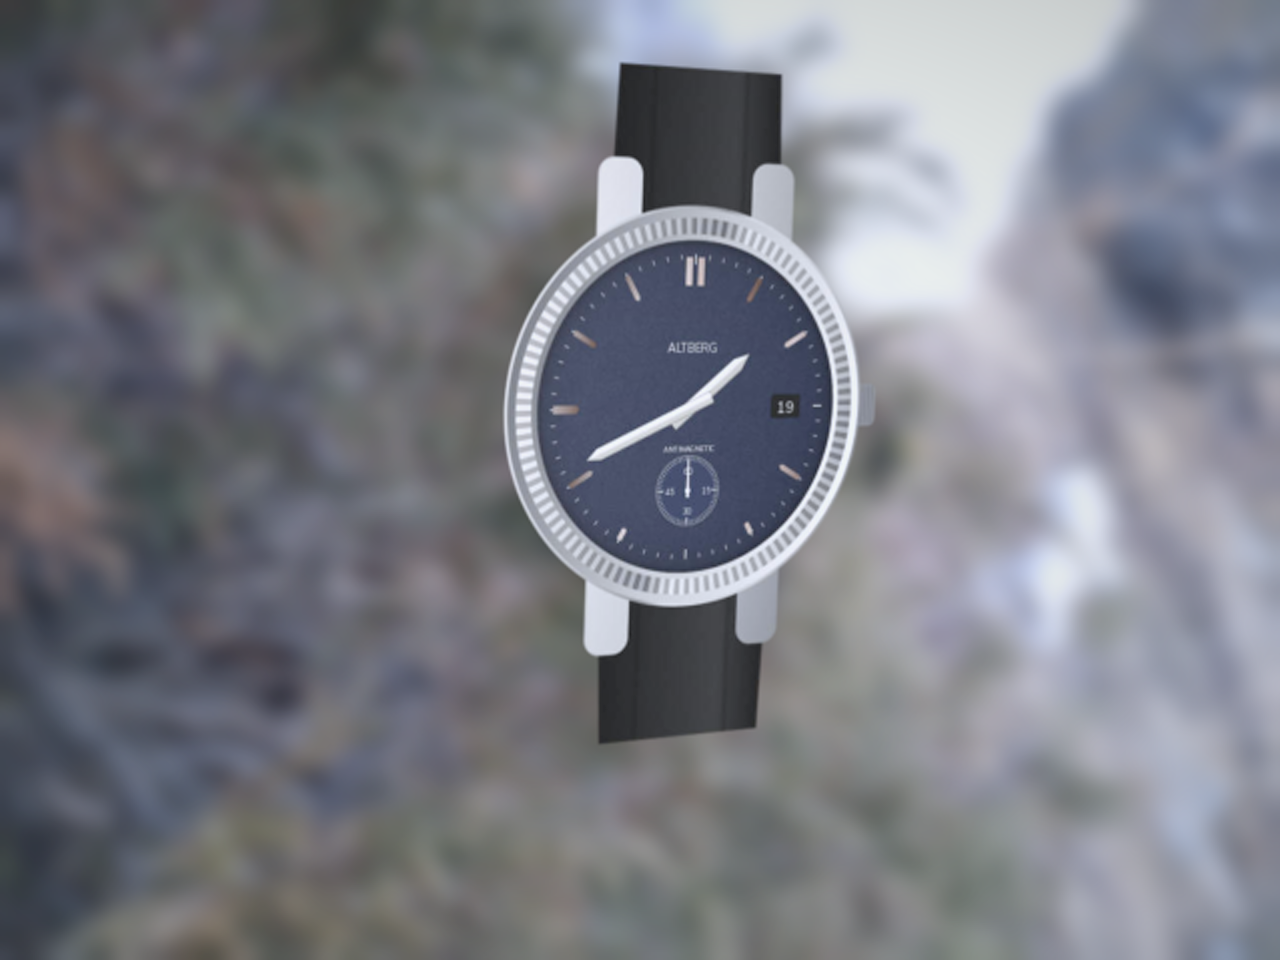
1:41
